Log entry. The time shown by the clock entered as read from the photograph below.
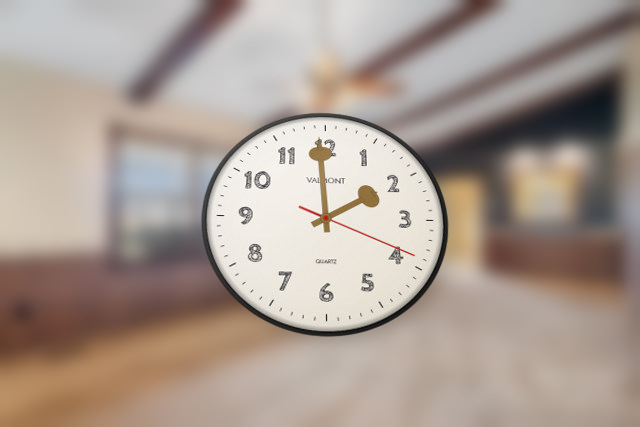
1:59:19
